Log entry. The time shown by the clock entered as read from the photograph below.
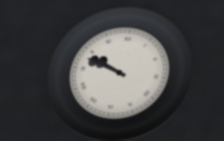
9:48
